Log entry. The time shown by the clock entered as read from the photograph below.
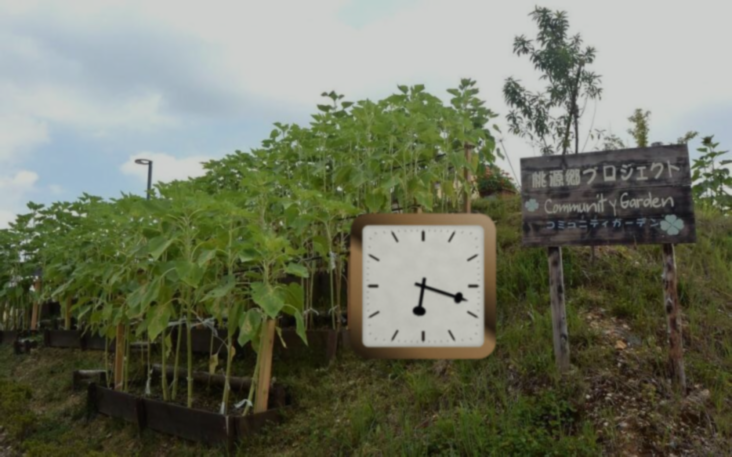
6:18
